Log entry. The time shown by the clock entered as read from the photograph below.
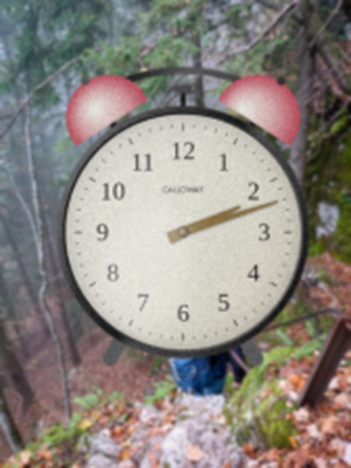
2:12
